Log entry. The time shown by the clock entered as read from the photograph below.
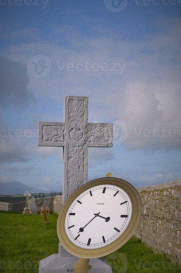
3:36
